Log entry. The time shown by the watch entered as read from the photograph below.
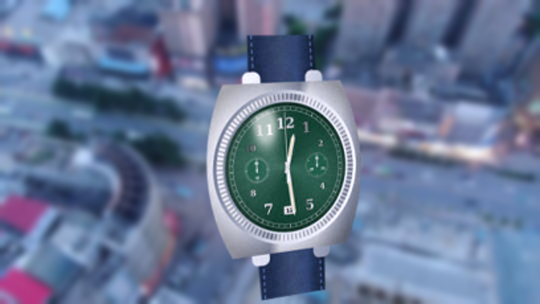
12:29
